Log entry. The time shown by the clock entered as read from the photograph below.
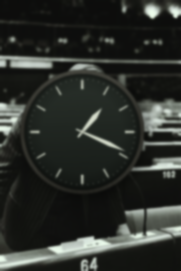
1:19
